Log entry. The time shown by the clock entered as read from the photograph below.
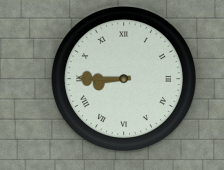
8:45
